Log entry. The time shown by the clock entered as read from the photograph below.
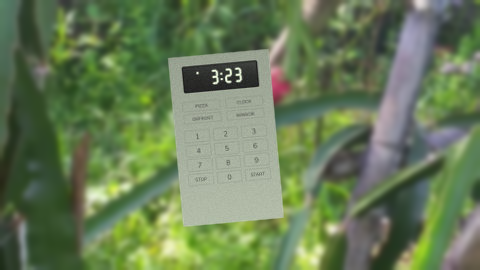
3:23
